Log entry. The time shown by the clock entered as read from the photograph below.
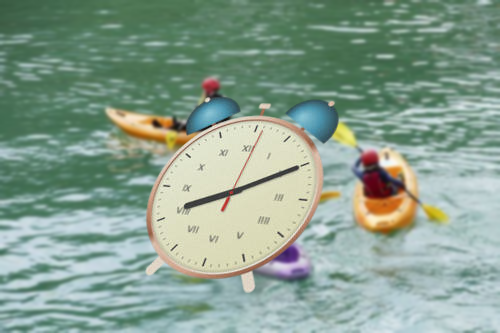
8:10:01
